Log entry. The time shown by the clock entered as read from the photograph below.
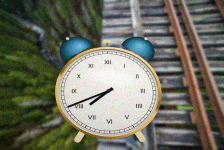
7:41
